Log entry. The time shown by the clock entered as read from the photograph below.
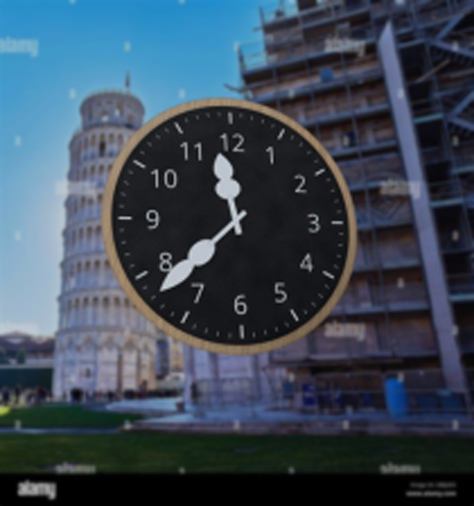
11:38
